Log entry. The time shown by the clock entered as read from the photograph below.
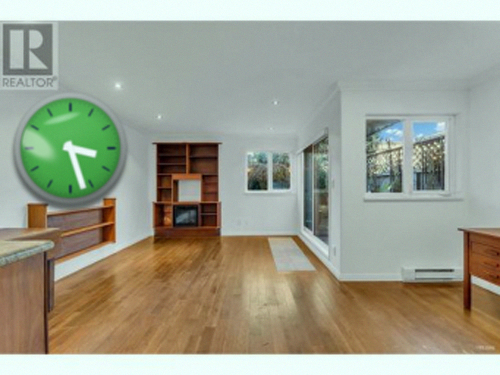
3:27
